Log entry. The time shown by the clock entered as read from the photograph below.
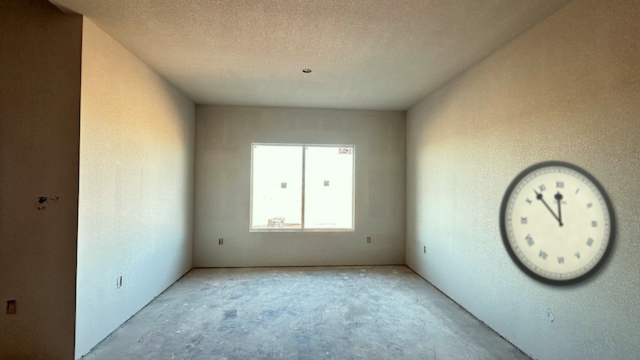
11:53
